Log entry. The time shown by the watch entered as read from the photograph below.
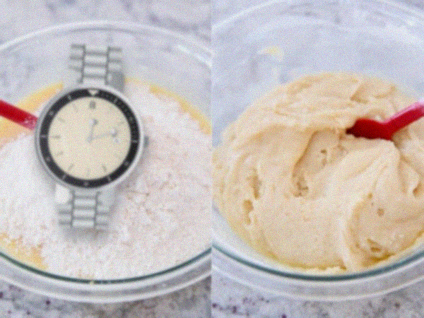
12:12
